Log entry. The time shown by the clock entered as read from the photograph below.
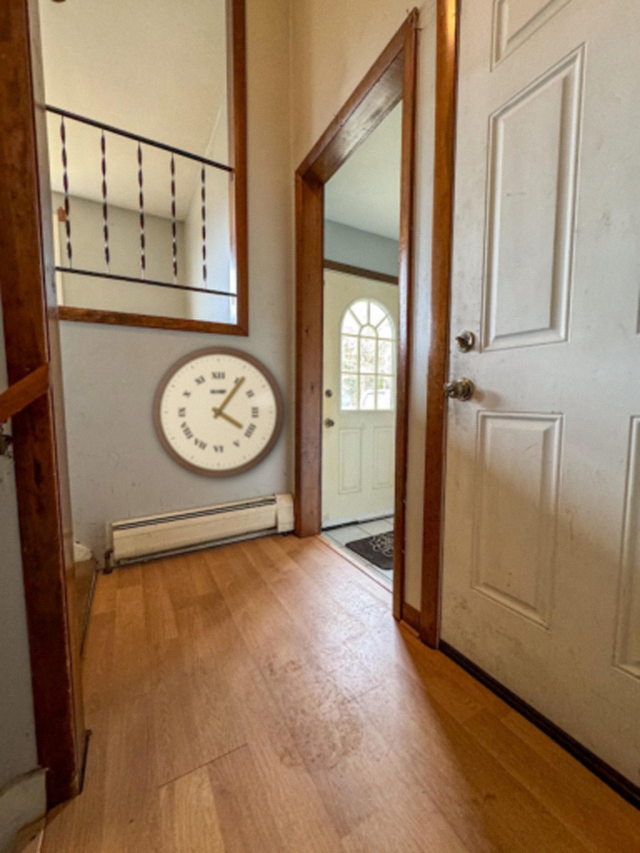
4:06
